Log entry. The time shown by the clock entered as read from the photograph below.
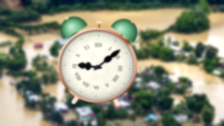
9:08
